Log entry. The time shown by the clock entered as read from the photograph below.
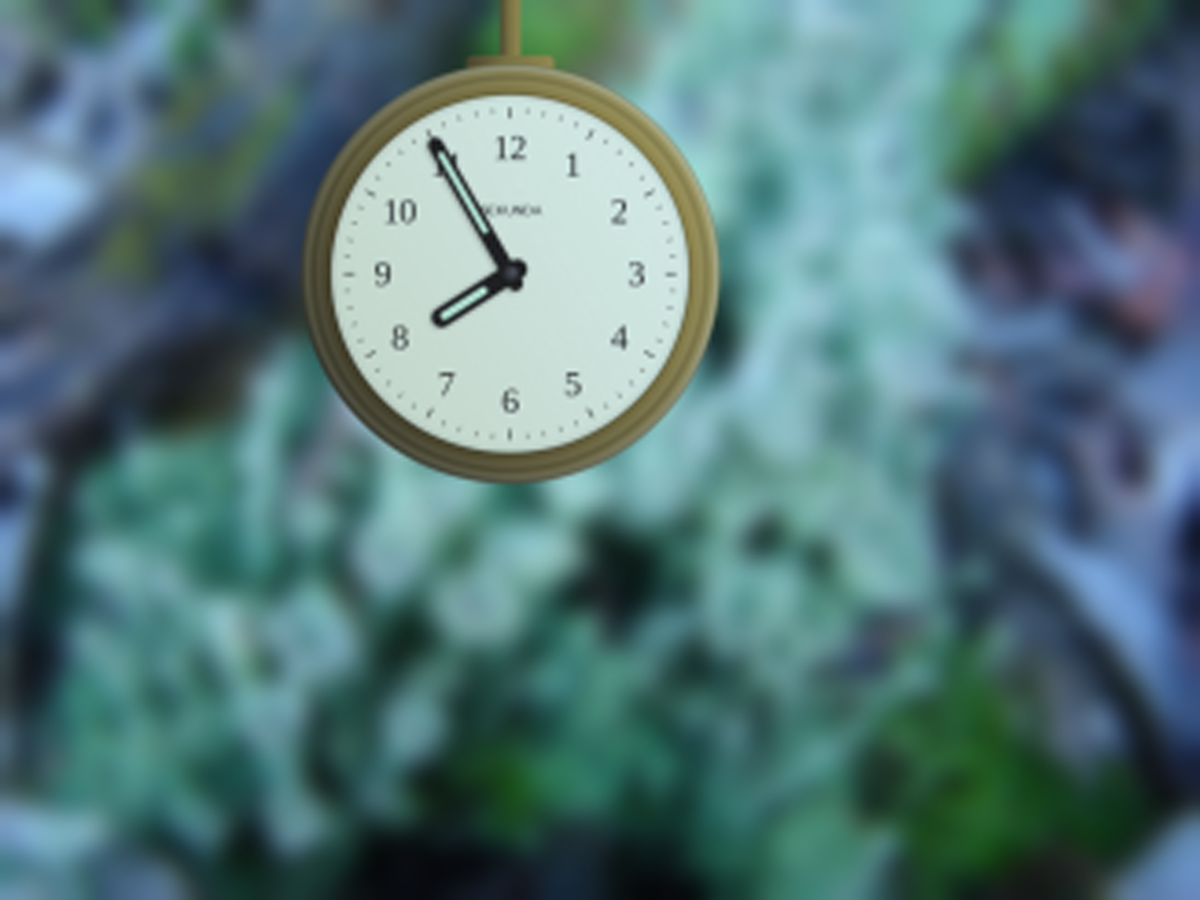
7:55
